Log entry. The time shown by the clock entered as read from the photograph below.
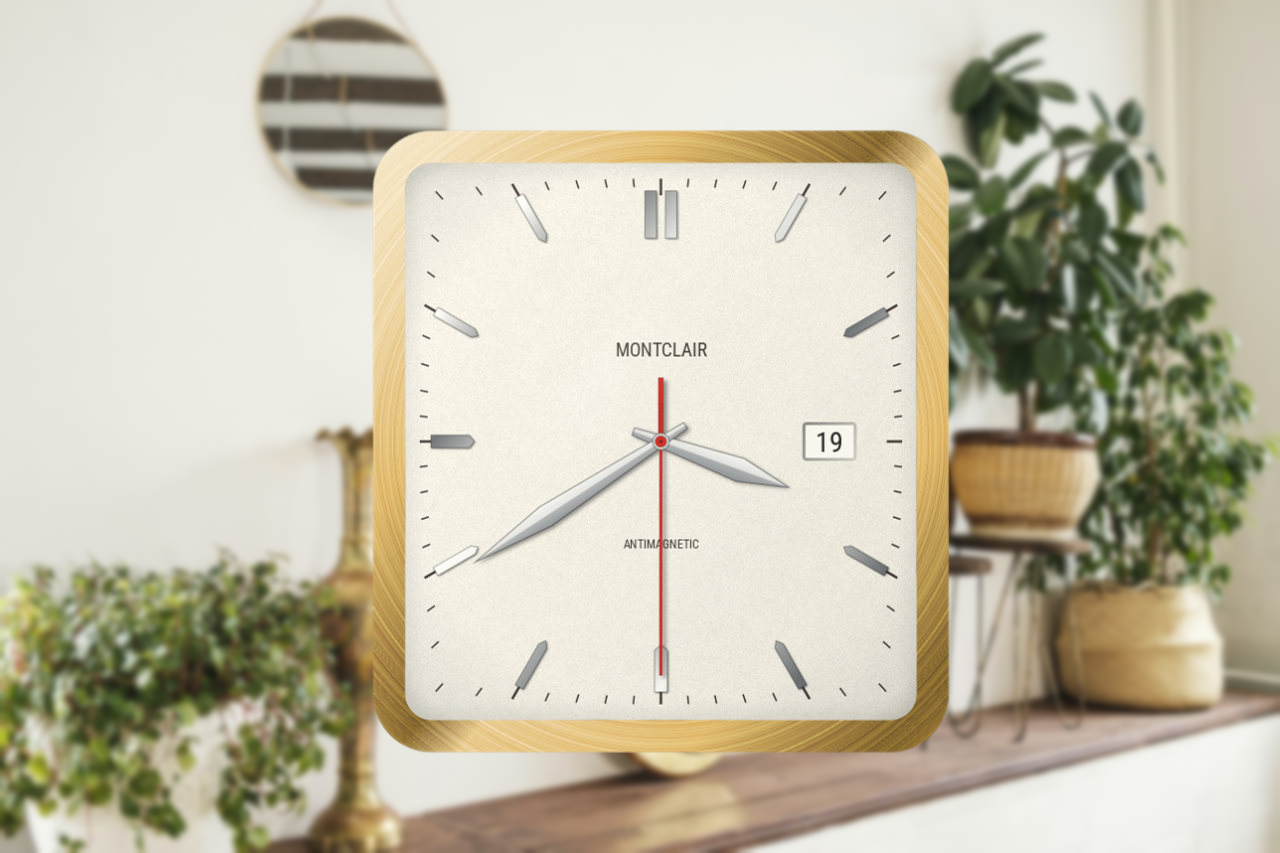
3:39:30
